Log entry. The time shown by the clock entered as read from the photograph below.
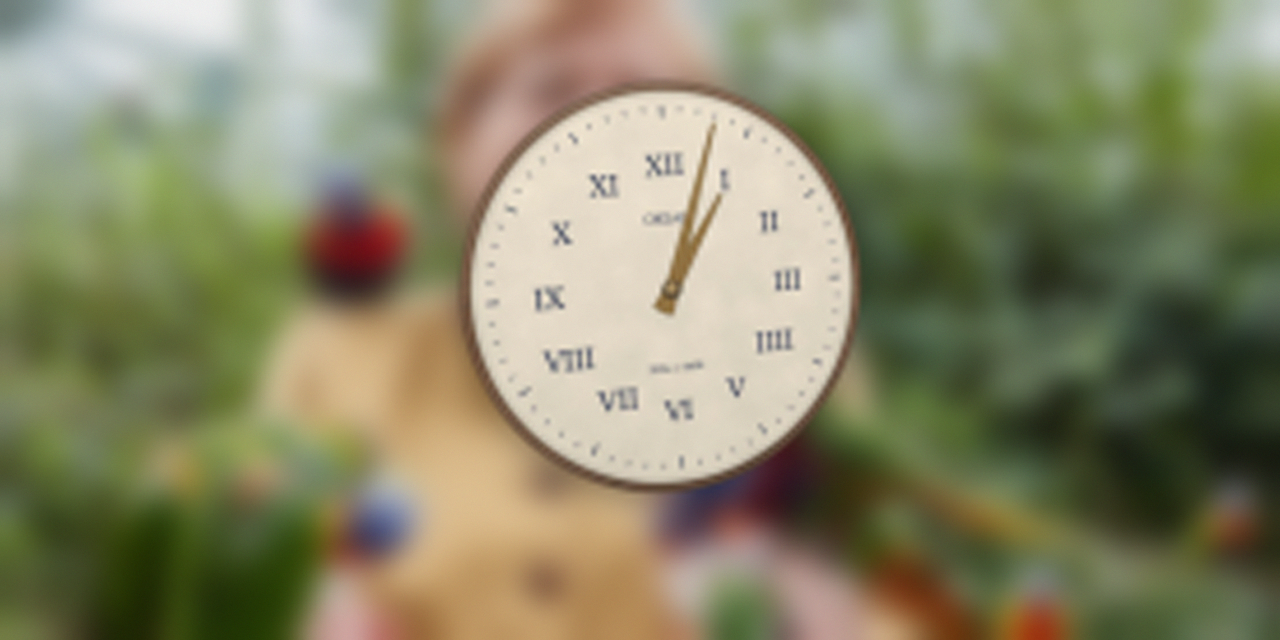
1:03
